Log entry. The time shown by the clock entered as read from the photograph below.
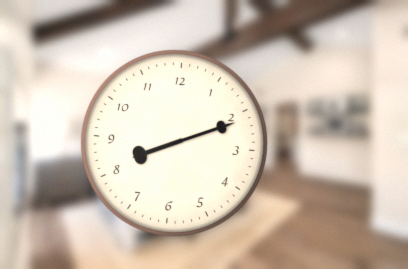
8:11
